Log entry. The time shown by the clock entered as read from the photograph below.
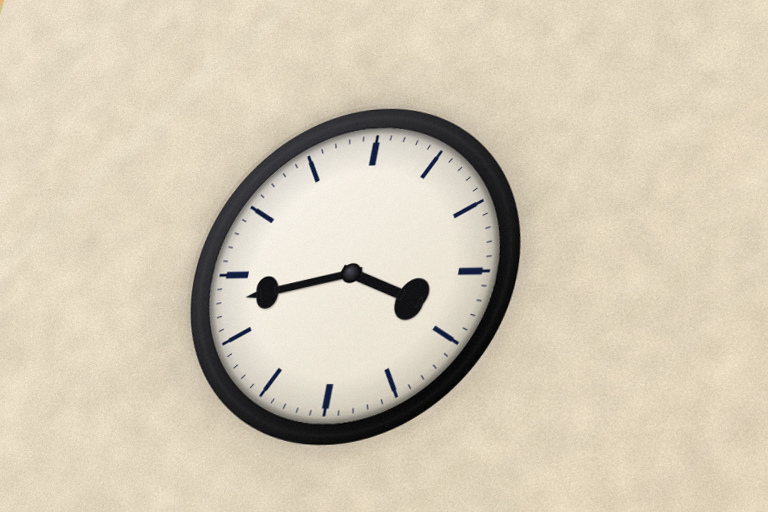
3:43
